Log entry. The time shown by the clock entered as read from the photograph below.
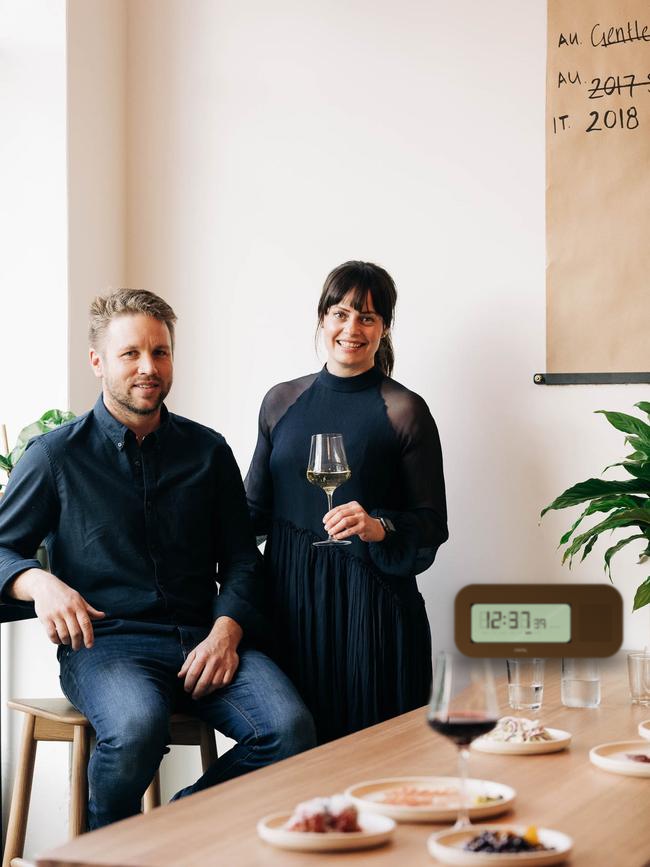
12:37
